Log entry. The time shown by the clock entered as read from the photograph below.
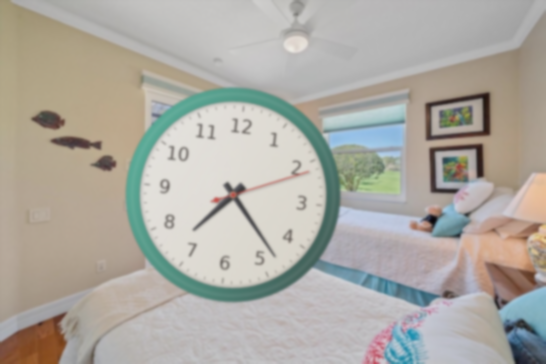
7:23:11
